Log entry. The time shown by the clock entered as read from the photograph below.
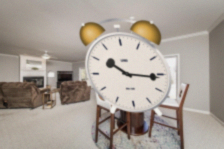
10:16
